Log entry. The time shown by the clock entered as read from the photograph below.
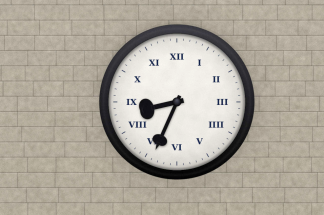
8:34
